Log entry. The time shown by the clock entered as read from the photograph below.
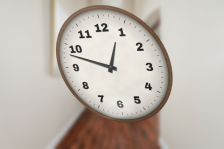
12:48
